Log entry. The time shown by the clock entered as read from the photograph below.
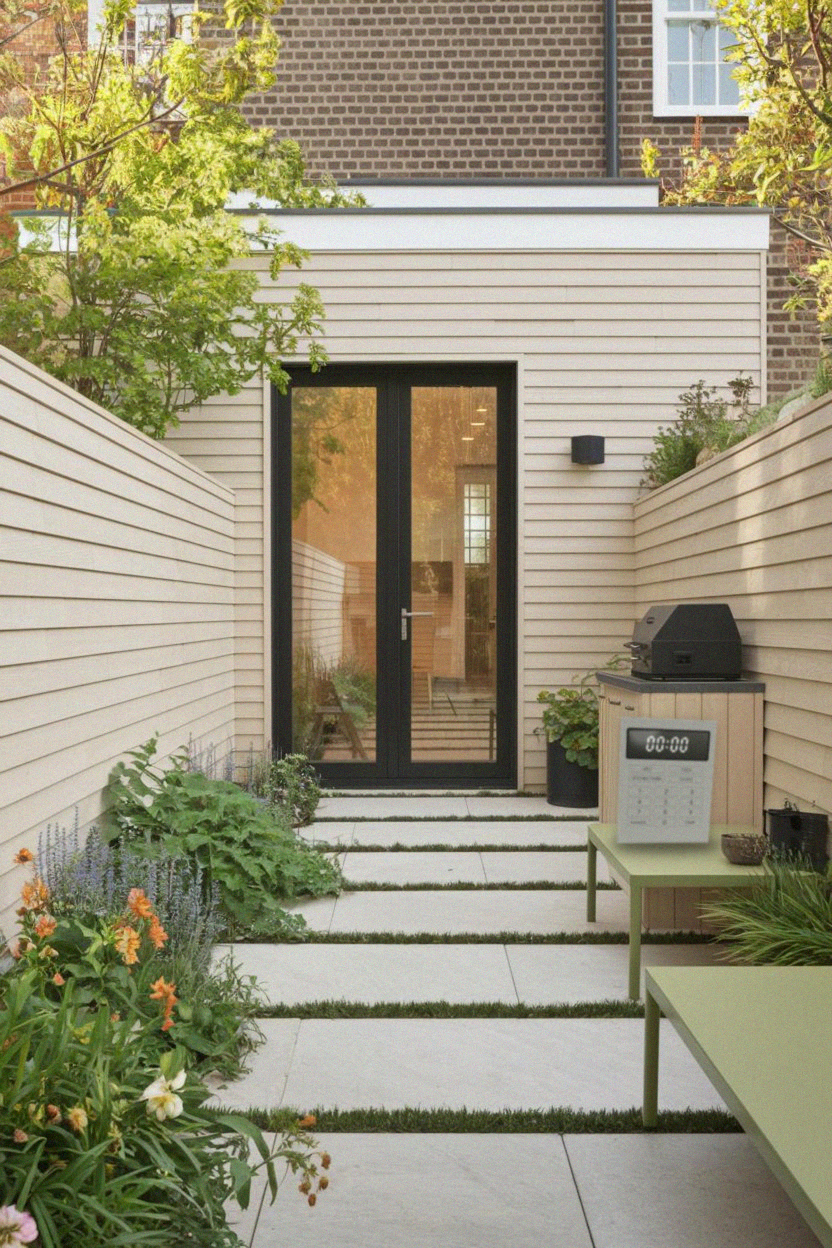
0:00
